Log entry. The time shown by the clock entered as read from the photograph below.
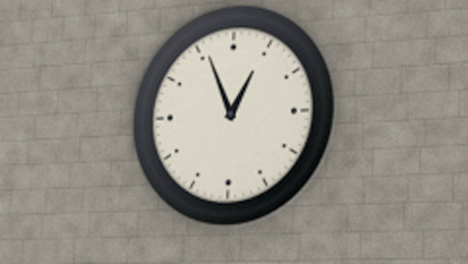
12:56
